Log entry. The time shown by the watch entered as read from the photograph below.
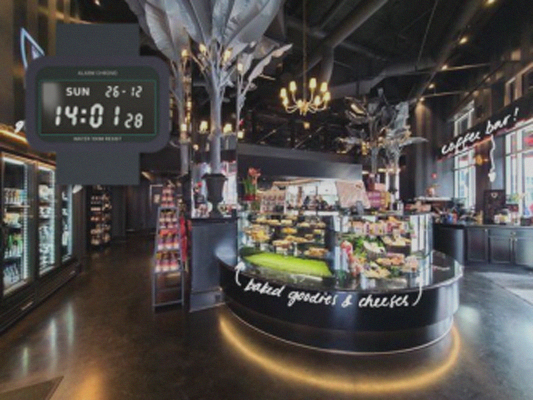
14:01:28
